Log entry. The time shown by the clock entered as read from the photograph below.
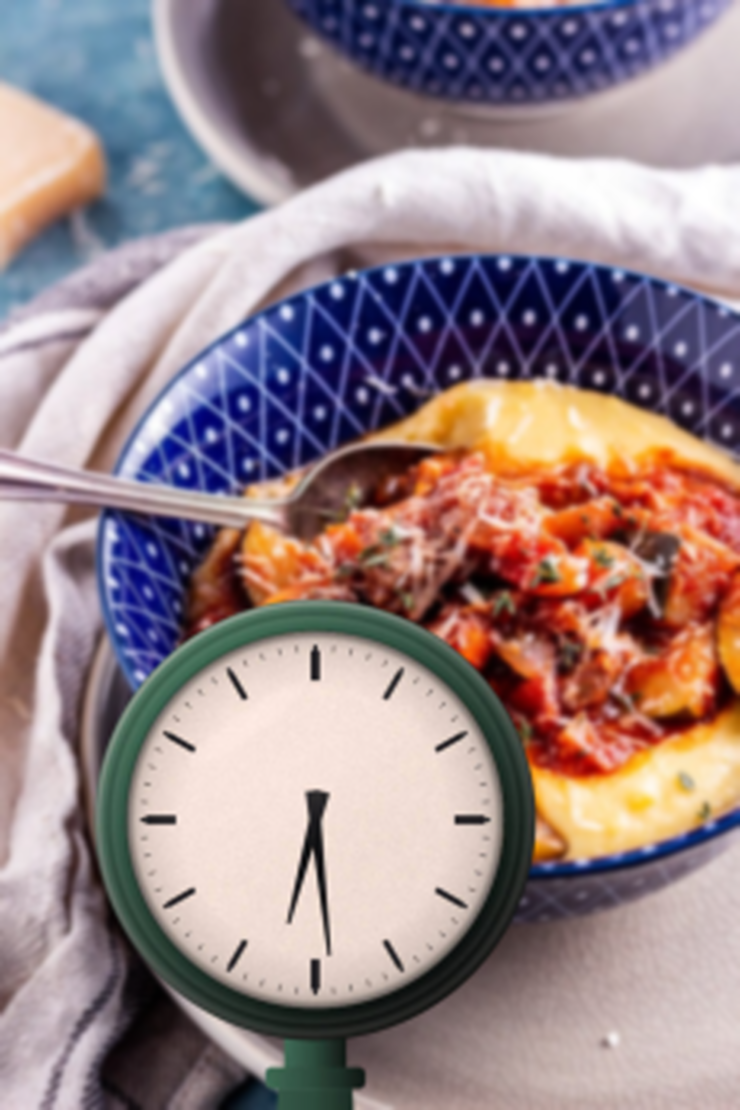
6:29
